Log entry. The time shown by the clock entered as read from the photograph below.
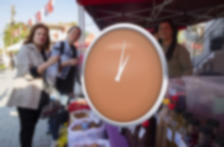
1:02
